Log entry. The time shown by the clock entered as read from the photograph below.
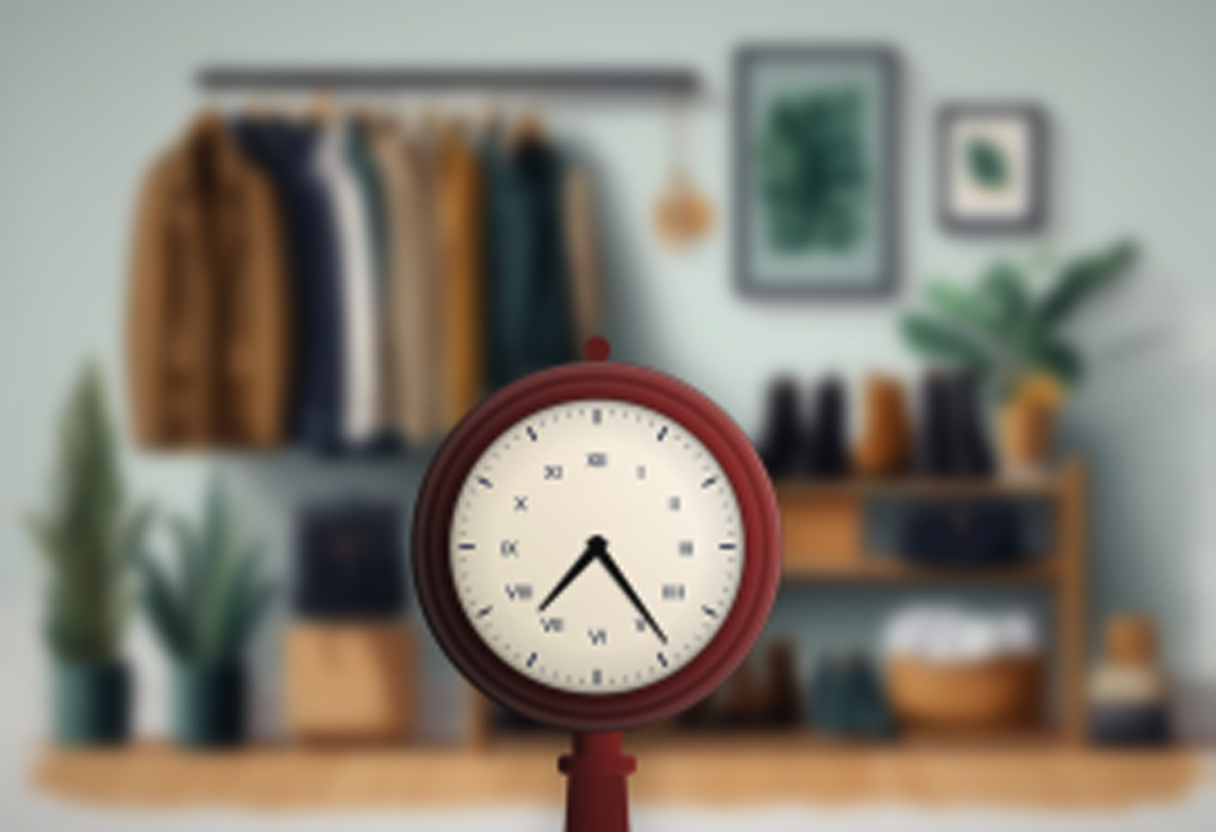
7:24
